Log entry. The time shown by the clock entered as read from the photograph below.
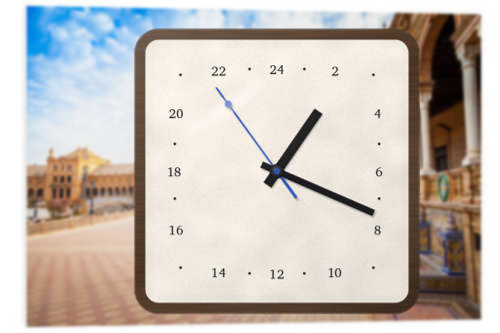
2:18:54
